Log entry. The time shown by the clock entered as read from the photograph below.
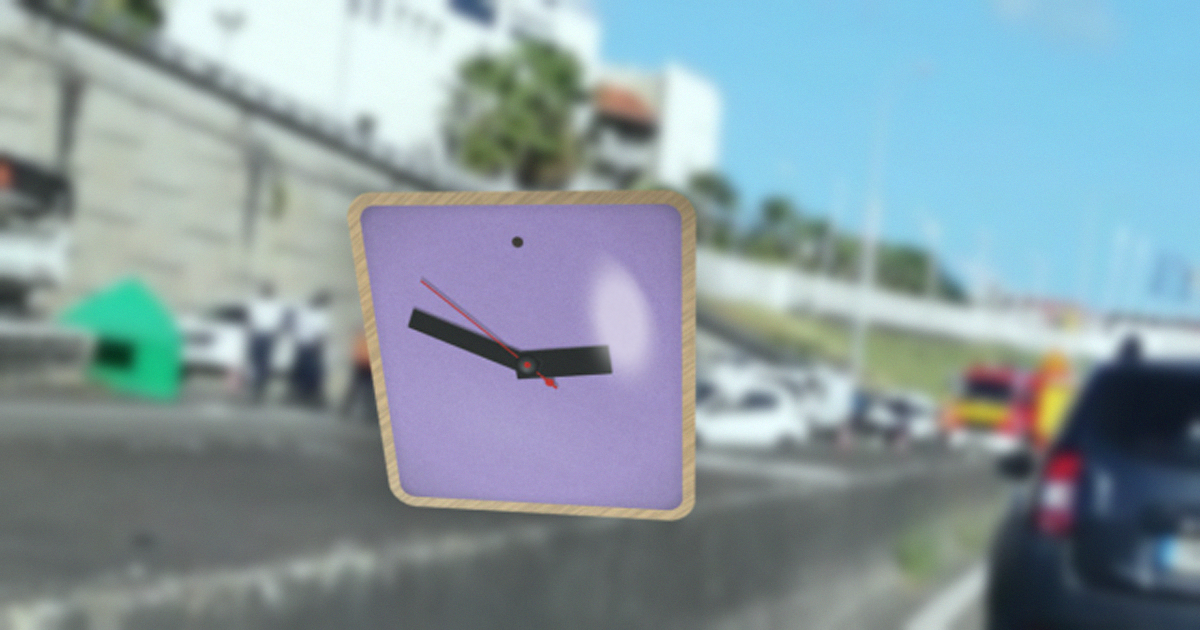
2:48:52
